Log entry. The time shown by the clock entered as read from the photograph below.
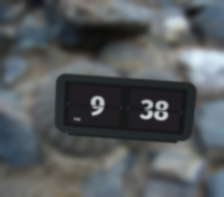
9:38
